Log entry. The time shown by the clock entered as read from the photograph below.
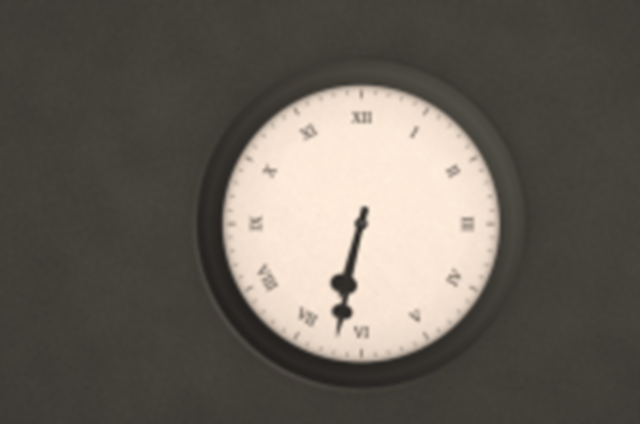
6:32
